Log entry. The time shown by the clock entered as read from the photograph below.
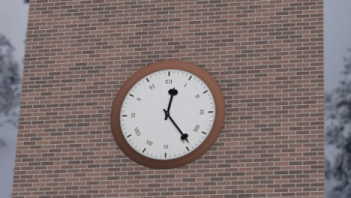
12:24
